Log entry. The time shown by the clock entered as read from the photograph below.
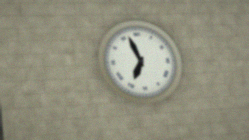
6:57
